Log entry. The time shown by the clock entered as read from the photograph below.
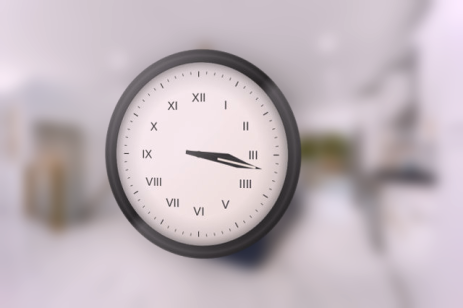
3:17
